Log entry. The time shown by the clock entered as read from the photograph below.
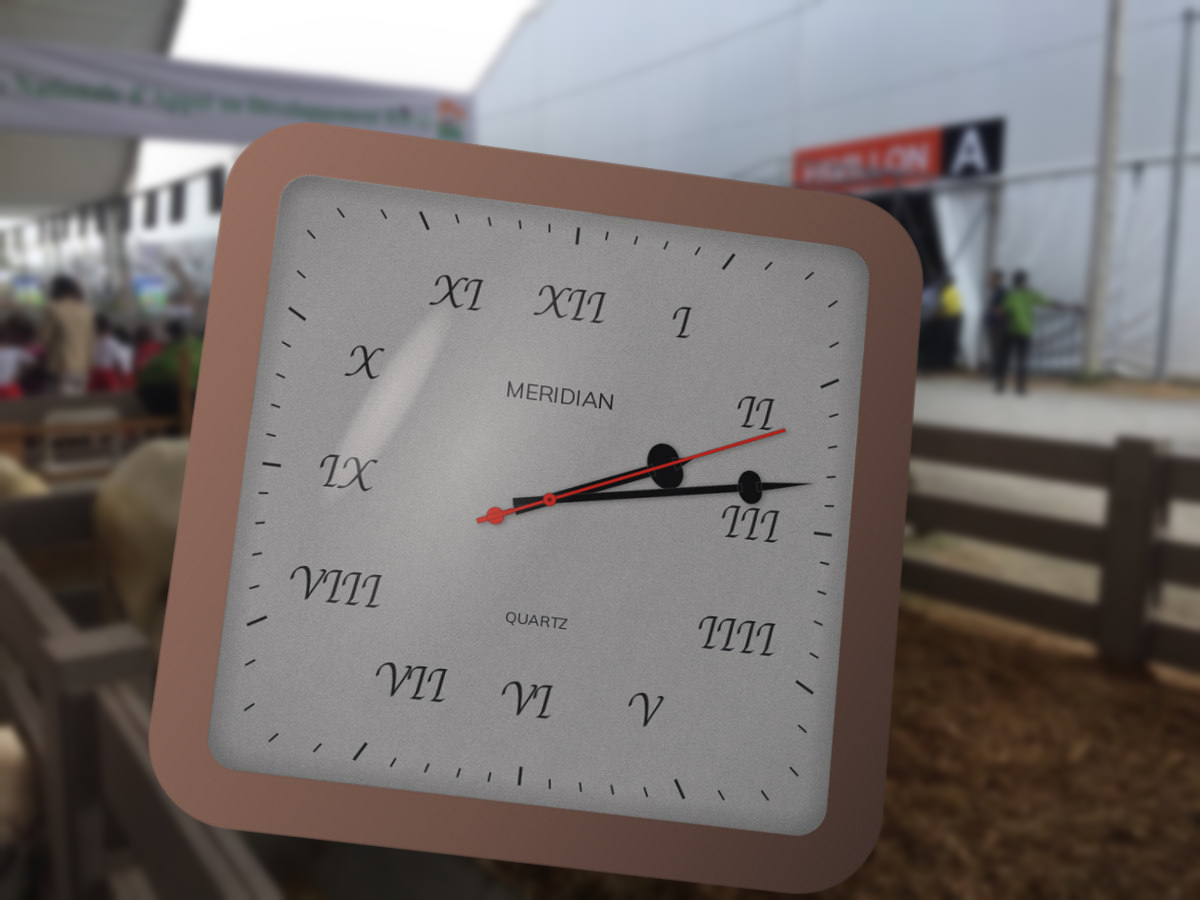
2:13:11
